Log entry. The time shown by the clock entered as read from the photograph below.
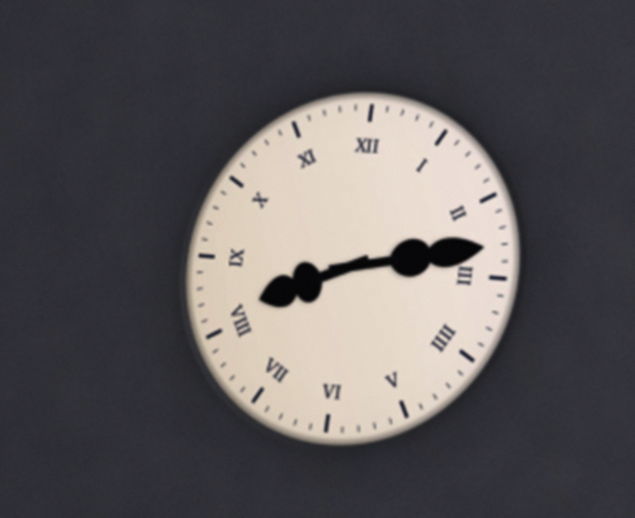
8:13
